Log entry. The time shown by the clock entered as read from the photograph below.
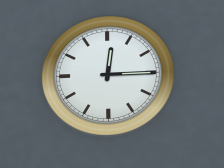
12:15
